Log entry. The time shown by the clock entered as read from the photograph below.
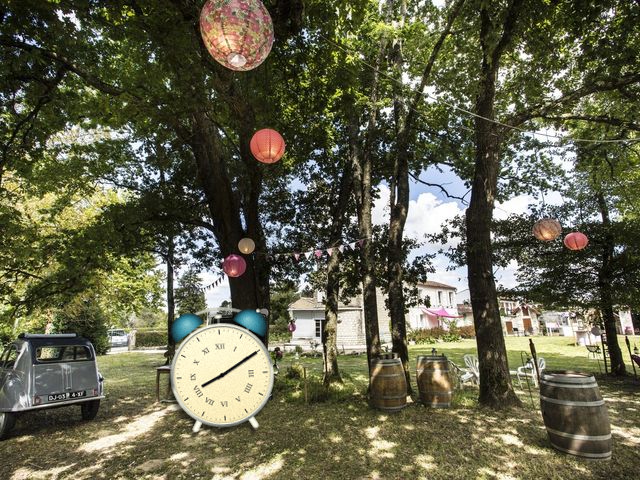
8:10
